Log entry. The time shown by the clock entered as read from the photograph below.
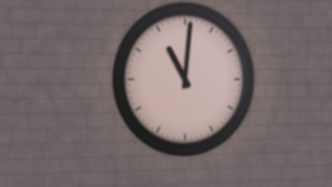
11:01
